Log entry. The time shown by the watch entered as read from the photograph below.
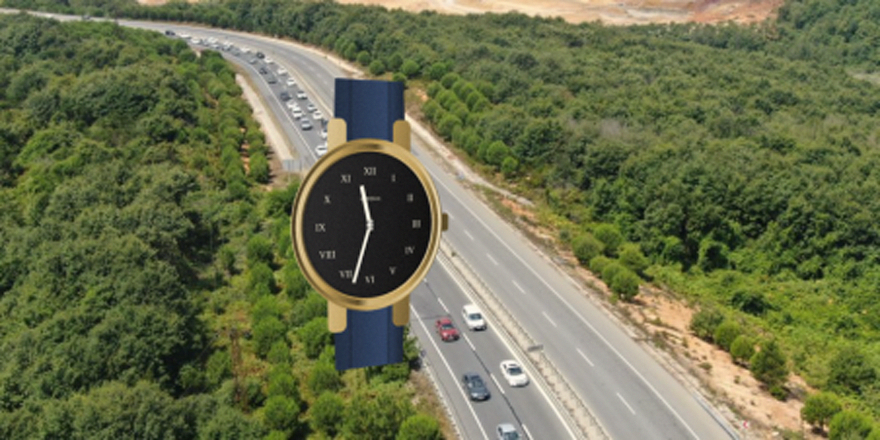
11:33
